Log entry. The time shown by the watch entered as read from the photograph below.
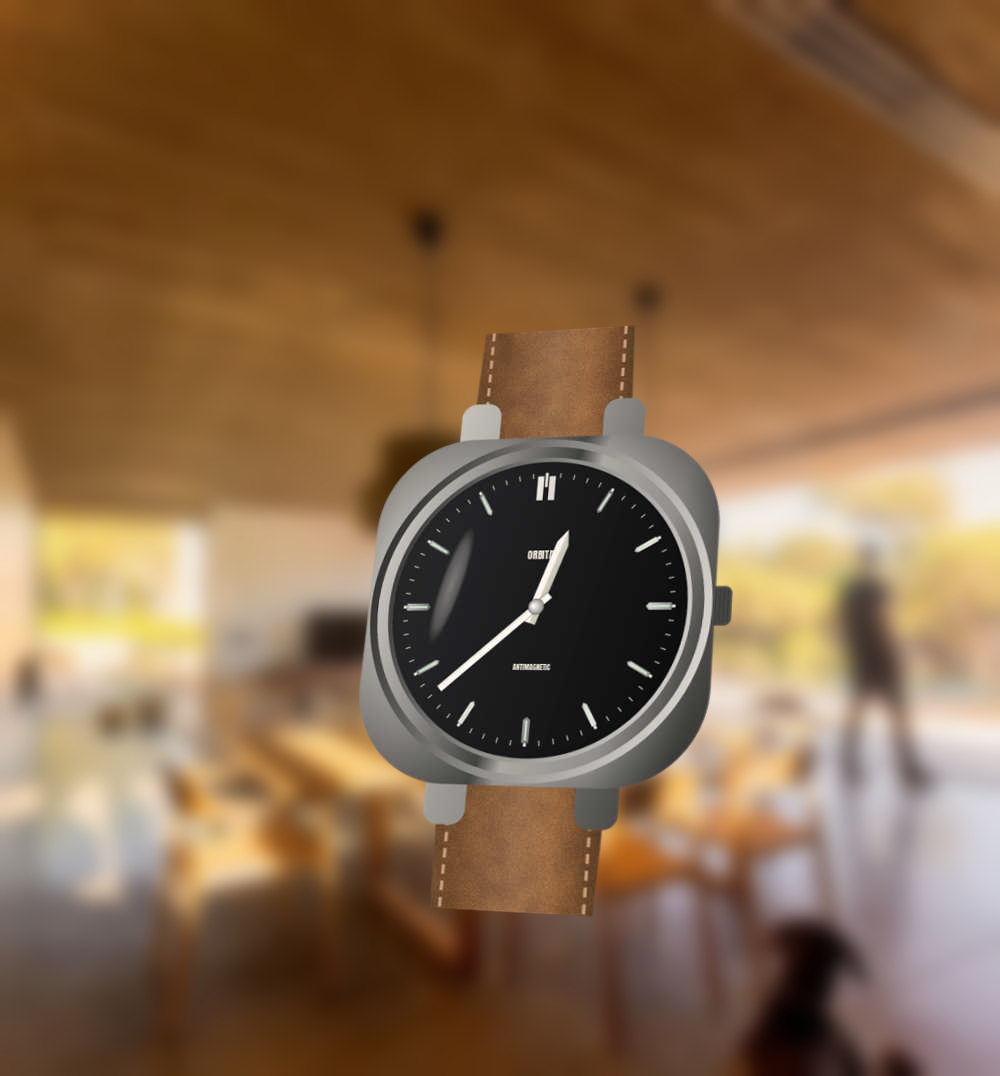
12:38
